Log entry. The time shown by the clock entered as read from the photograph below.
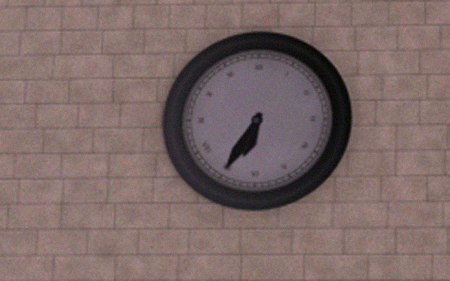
6:35
